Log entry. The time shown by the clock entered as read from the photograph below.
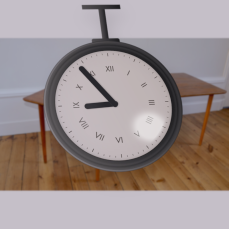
8:54
